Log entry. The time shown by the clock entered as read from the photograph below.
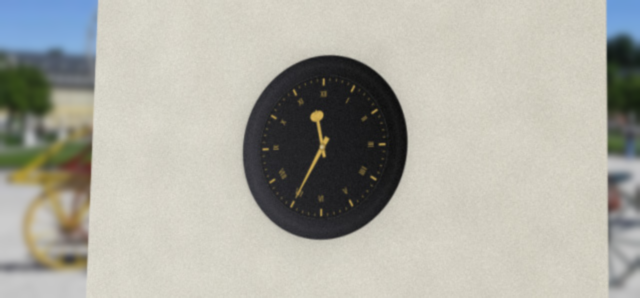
11:35
